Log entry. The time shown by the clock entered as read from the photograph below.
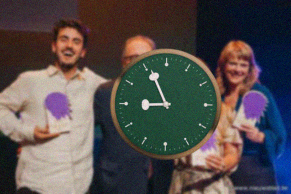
8:56
